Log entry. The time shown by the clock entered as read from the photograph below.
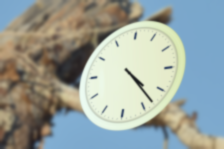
4:23
